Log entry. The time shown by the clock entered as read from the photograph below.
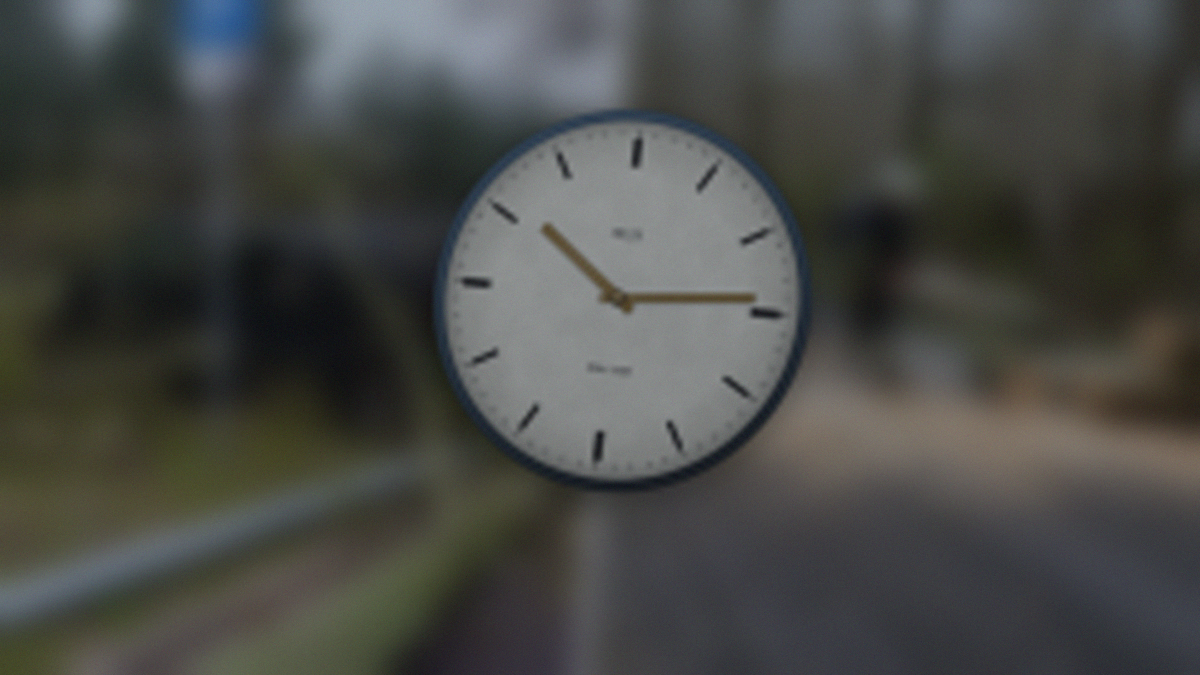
10:14
